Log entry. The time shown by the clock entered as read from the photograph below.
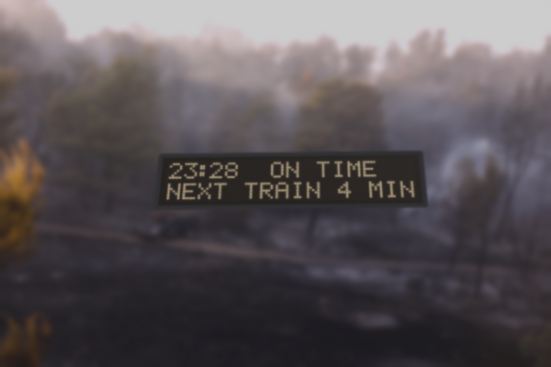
23:28
